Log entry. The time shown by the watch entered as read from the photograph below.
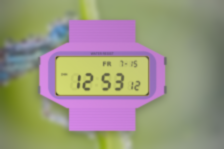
12:53:12
